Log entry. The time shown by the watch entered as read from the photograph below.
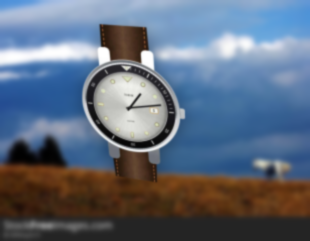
1:13
